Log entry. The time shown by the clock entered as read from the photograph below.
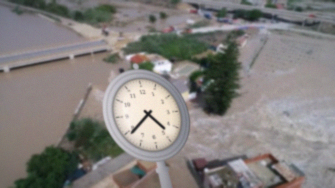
4:39
